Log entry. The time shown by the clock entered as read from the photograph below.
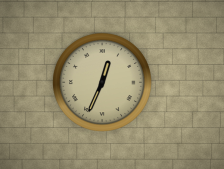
12:34
